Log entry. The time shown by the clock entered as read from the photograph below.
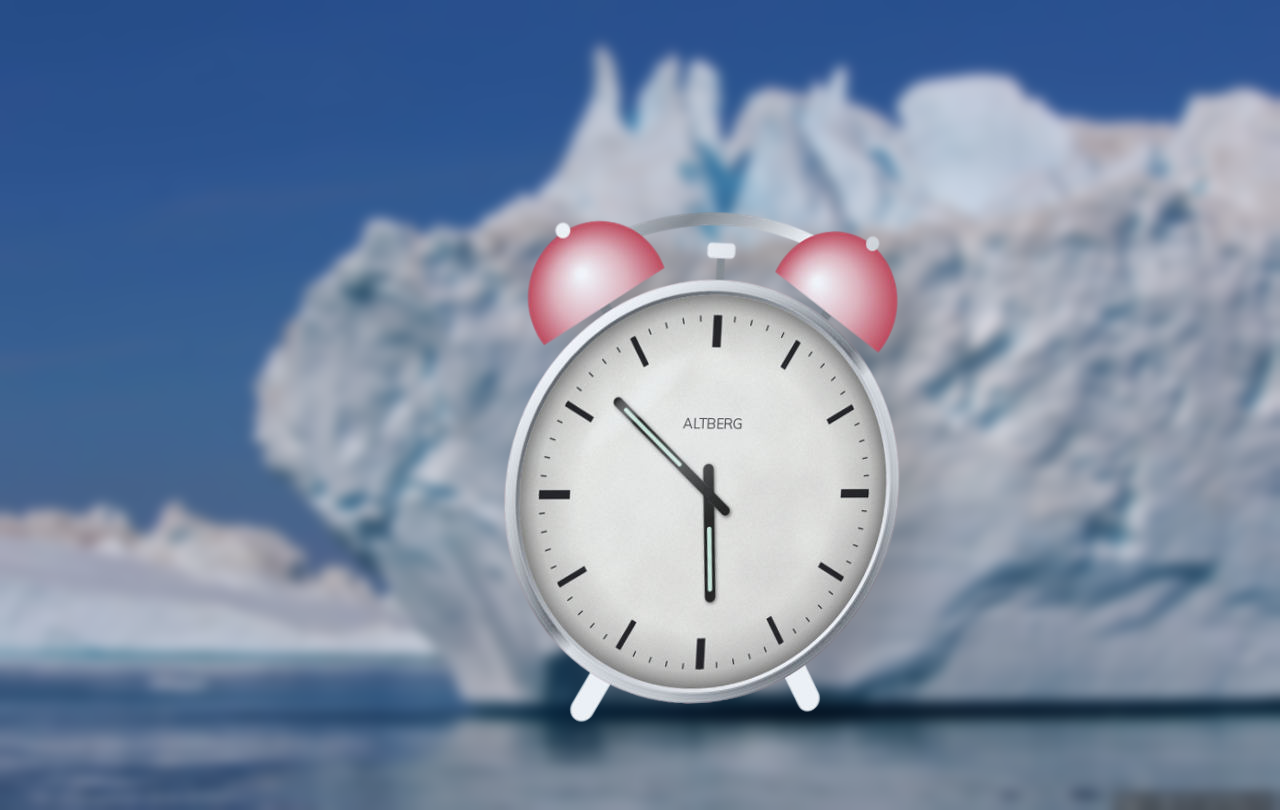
5:52
